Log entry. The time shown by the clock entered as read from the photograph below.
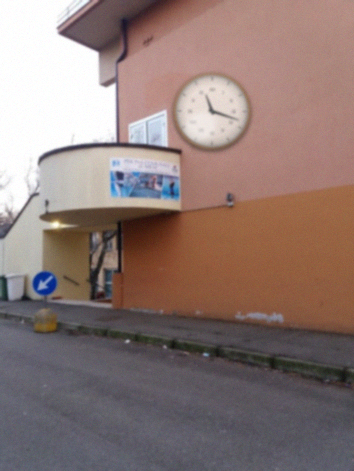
11:18
